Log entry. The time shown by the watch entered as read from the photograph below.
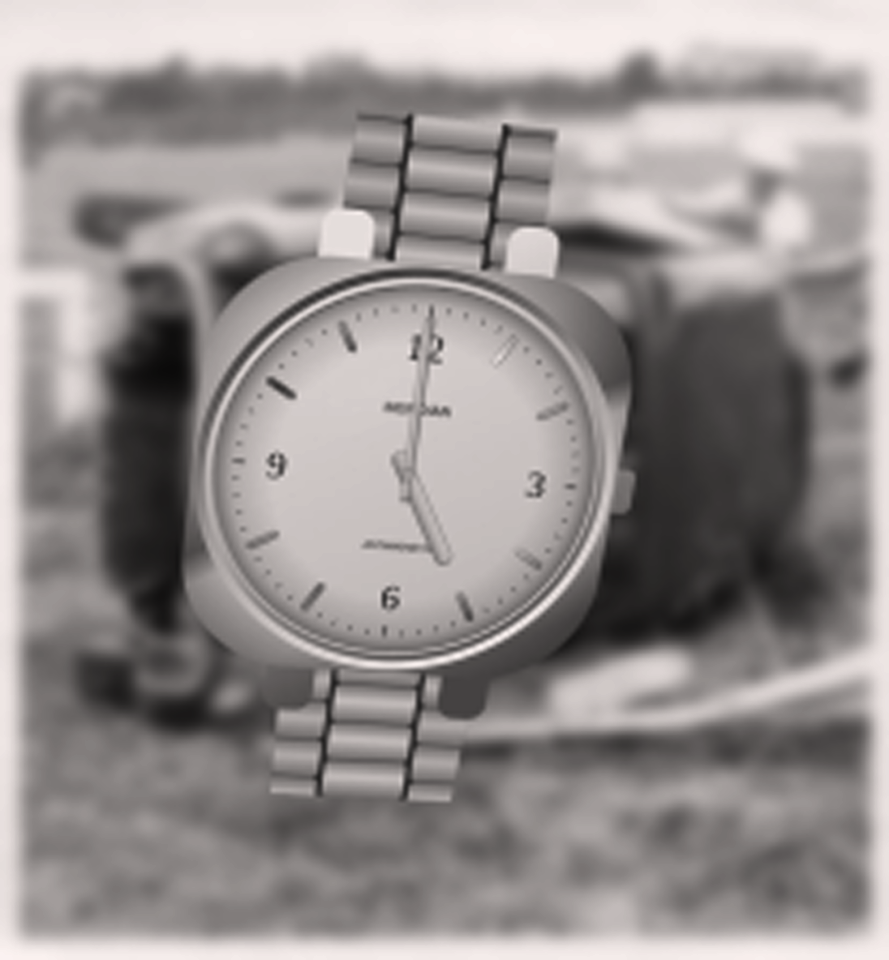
5:00
